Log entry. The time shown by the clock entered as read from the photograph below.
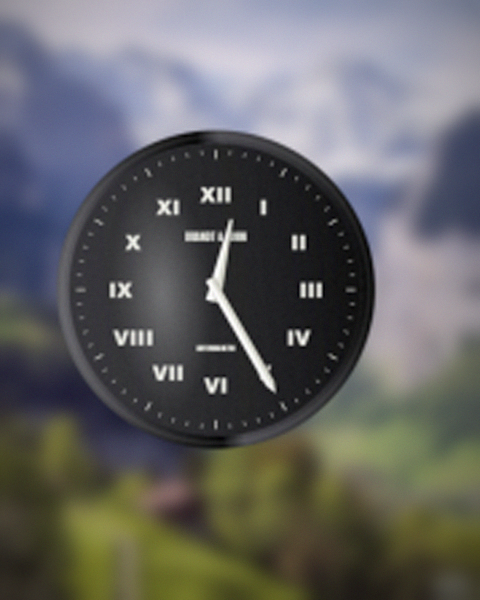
12:25
